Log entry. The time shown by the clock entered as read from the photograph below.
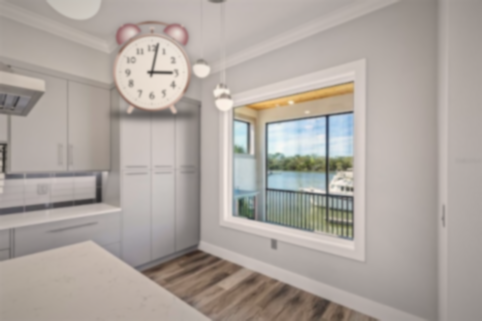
3:02
